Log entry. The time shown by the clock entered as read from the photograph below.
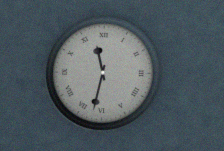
11:32
